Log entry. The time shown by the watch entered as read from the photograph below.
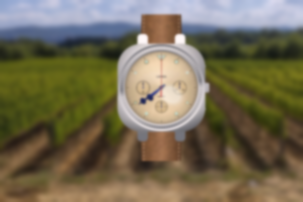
7:39
